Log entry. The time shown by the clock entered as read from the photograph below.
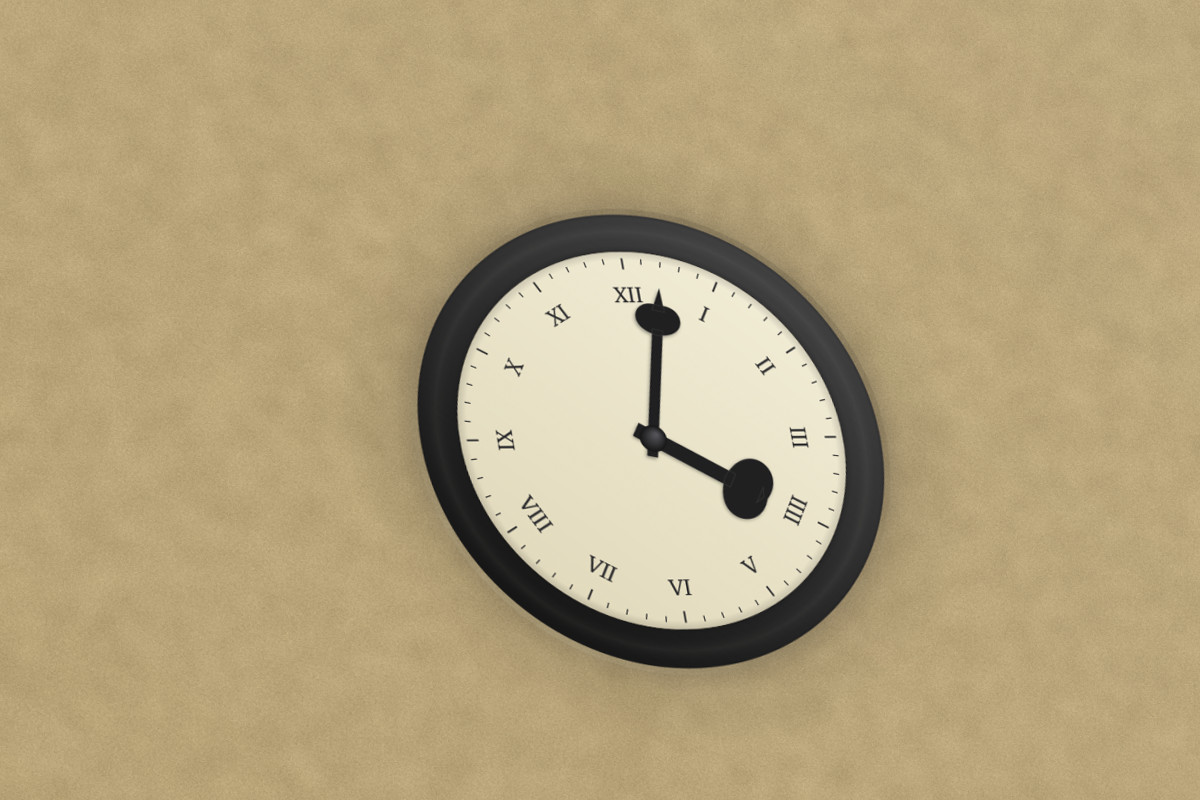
4:02
